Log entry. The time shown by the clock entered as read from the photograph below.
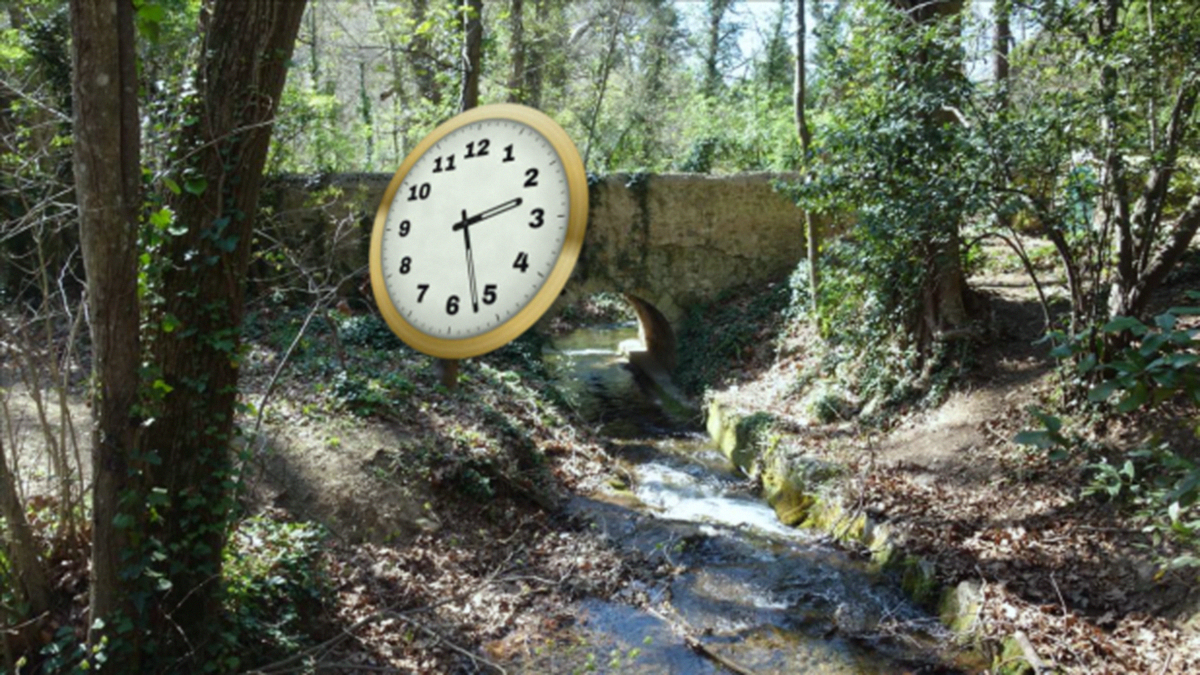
2:27
